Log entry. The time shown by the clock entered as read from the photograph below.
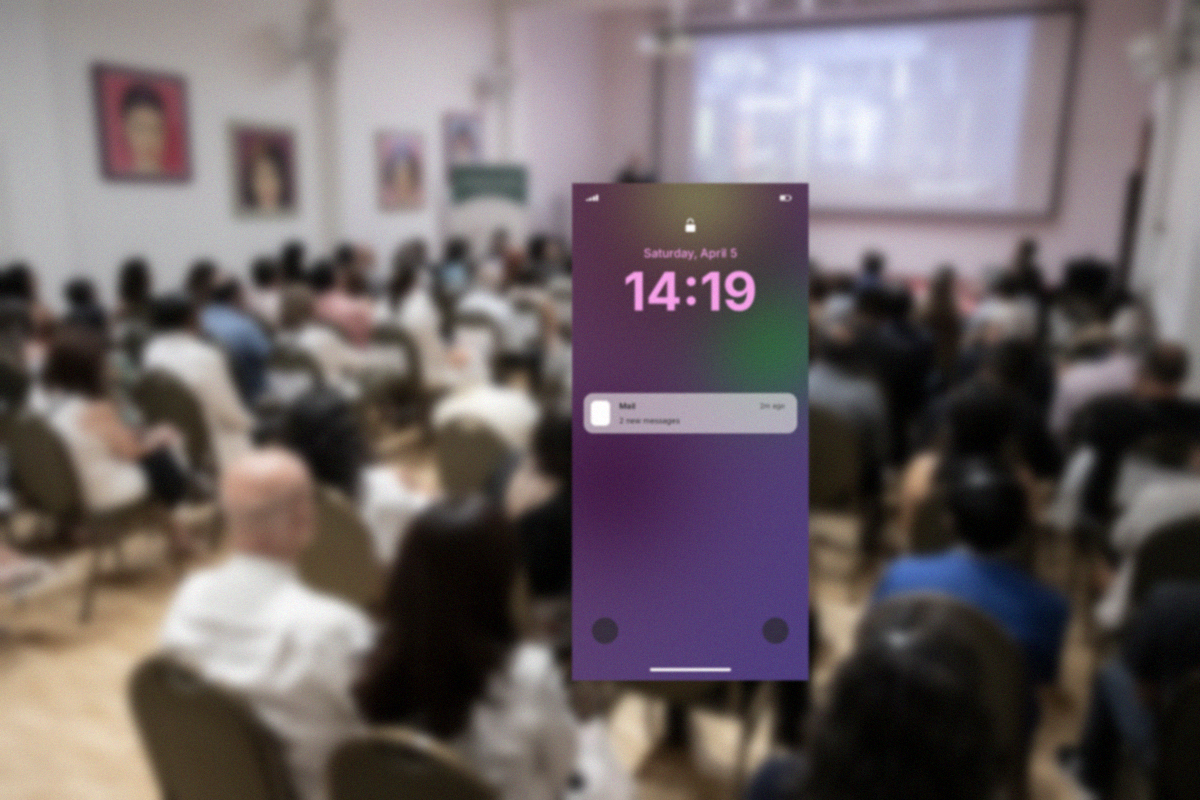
14:19
